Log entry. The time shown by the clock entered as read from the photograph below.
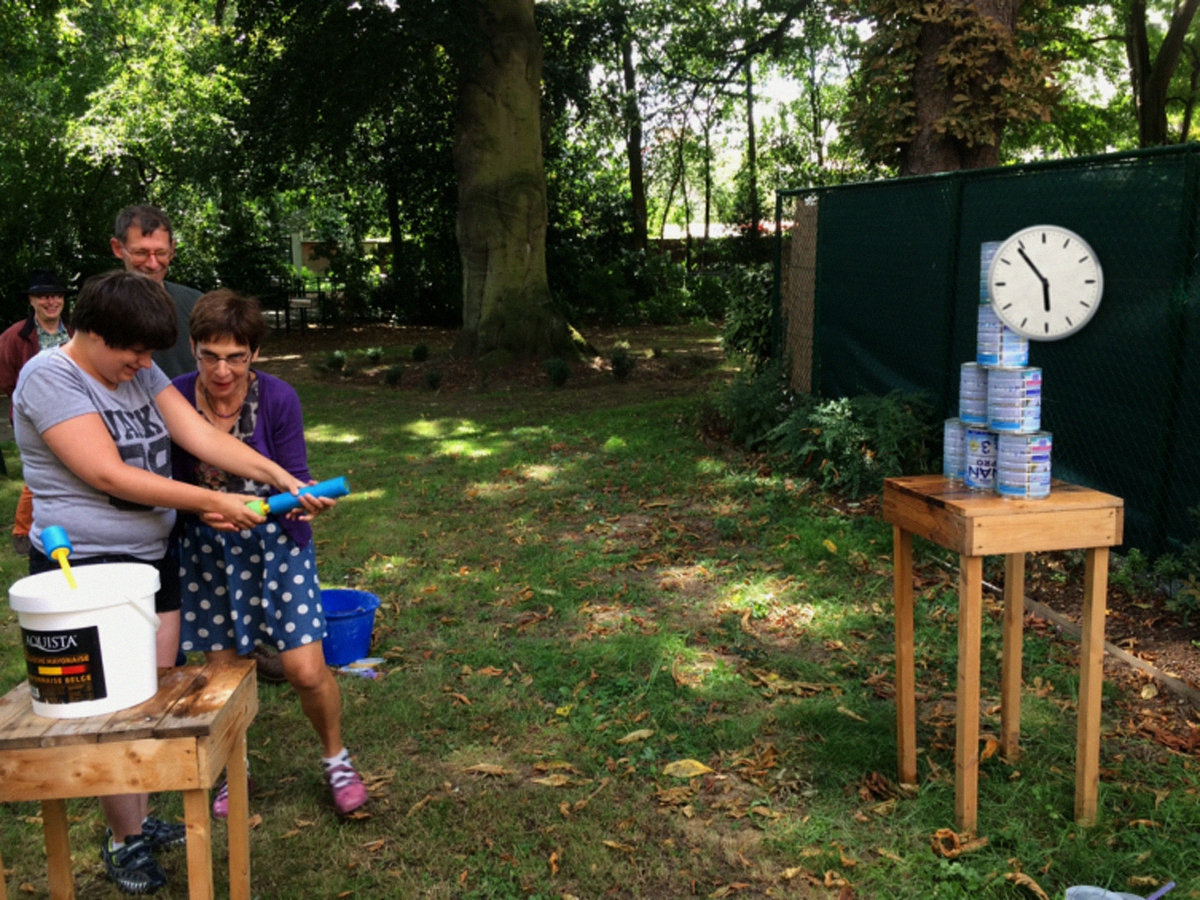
5:54
